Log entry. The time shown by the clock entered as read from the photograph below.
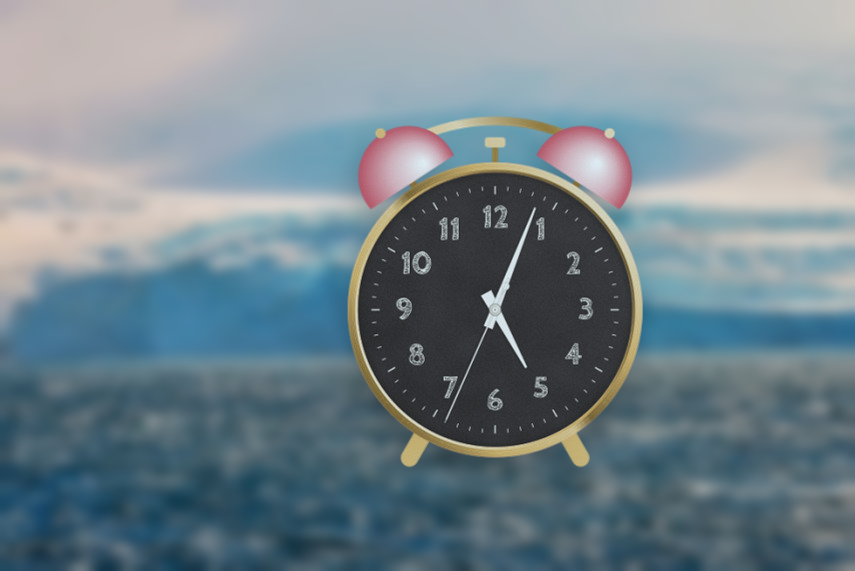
5:03:34
